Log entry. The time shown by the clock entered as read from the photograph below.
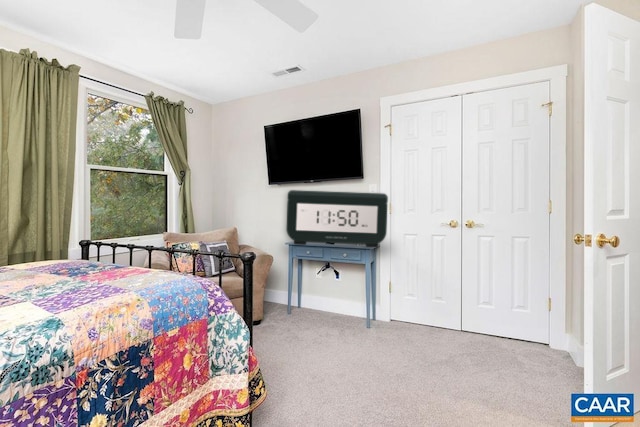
11:50
